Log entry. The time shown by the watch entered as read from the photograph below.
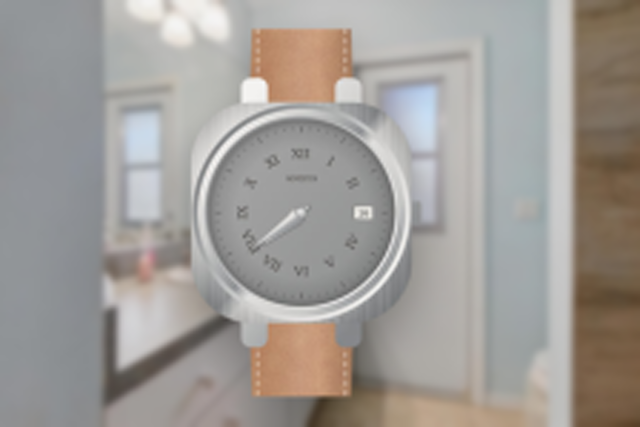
7:39
